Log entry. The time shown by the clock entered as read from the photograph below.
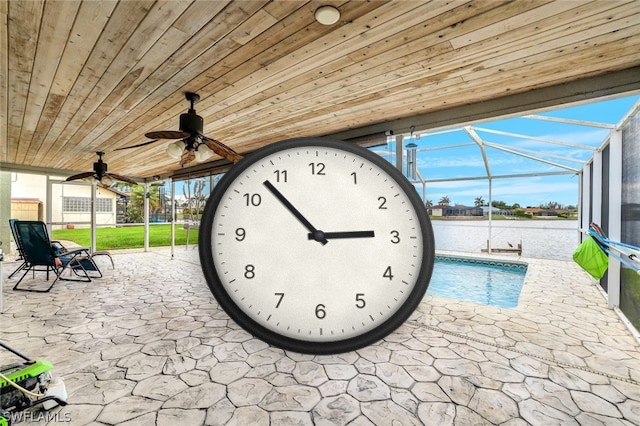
2:53
